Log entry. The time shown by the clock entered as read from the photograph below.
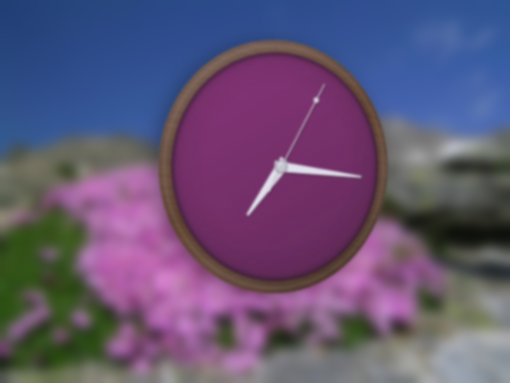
7:16:05
